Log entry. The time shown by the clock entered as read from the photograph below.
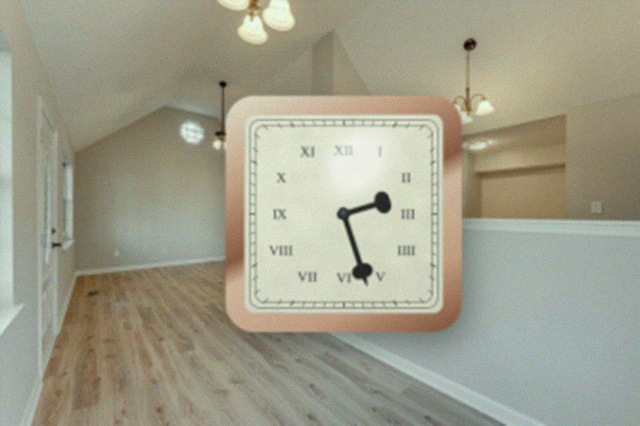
2:27
